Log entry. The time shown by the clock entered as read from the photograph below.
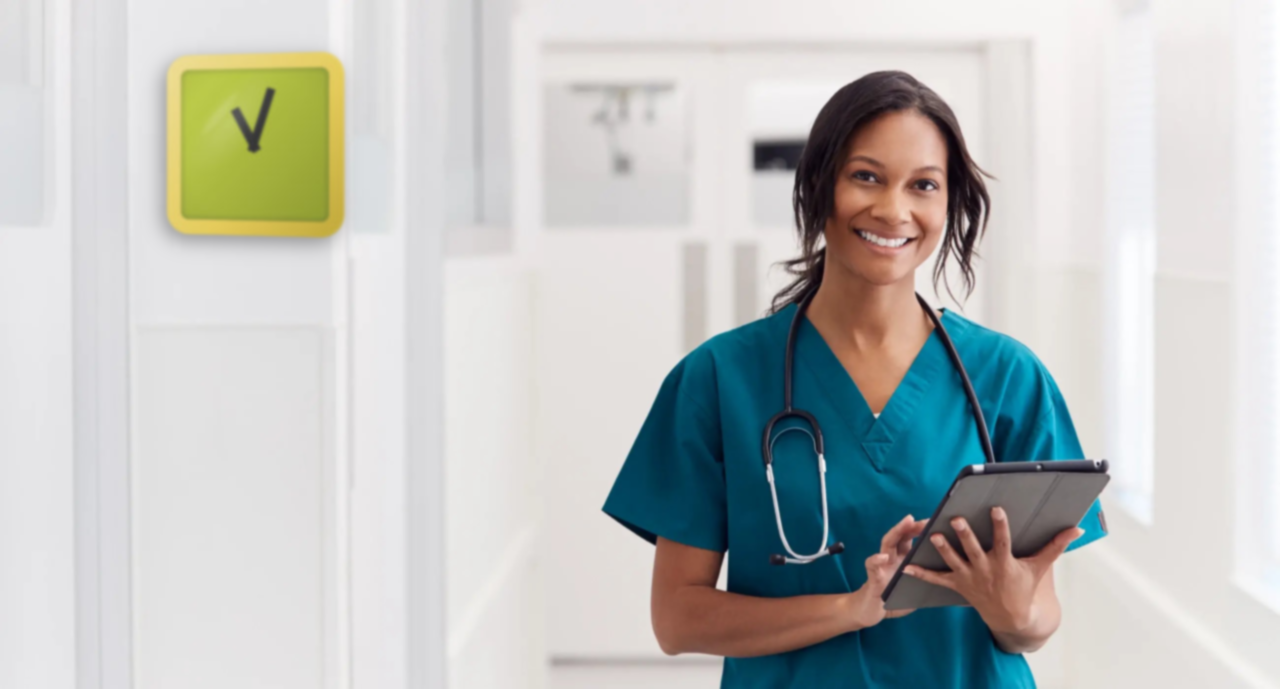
11:03
